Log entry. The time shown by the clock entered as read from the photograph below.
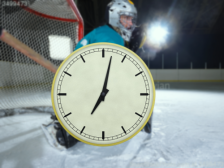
7:02
